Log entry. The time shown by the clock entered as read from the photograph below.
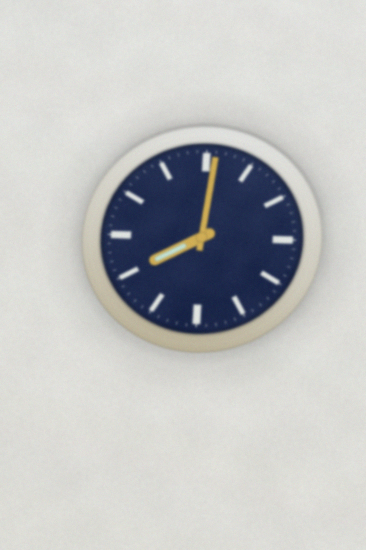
8:01
